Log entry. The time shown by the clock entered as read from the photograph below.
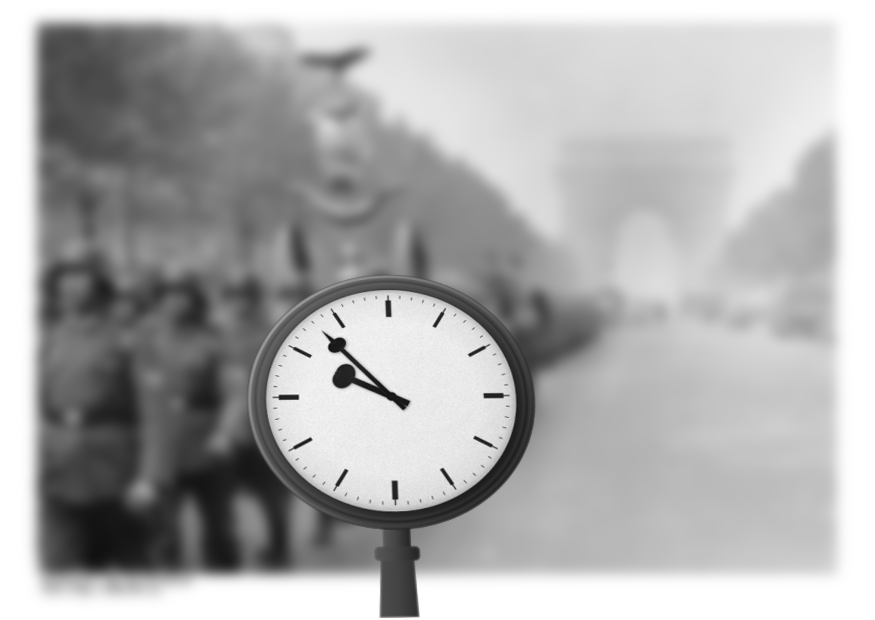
9:53
